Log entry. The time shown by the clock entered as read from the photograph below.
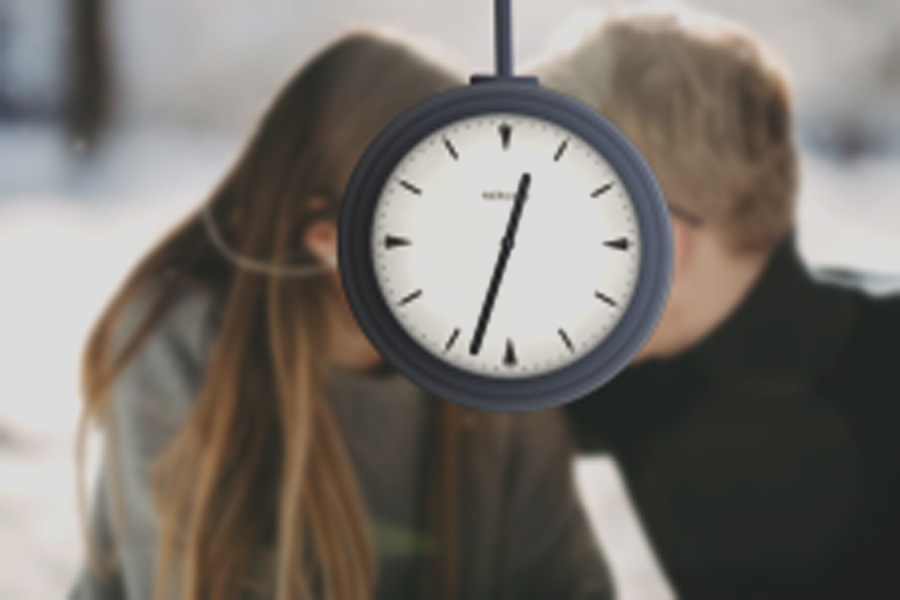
12:33
